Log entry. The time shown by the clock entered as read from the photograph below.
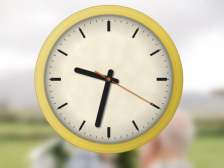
9:32:20
